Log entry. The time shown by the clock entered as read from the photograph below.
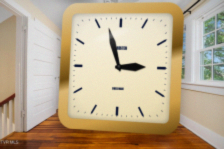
2:57
